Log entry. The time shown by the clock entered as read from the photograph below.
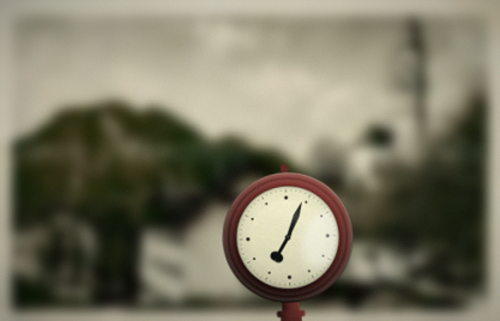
7:04
